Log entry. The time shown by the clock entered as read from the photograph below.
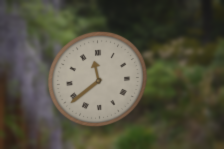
11:39
